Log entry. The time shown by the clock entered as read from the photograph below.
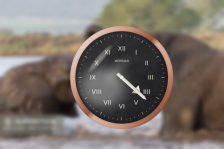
4:22
